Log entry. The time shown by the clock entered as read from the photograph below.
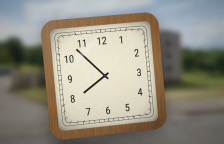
7:53
